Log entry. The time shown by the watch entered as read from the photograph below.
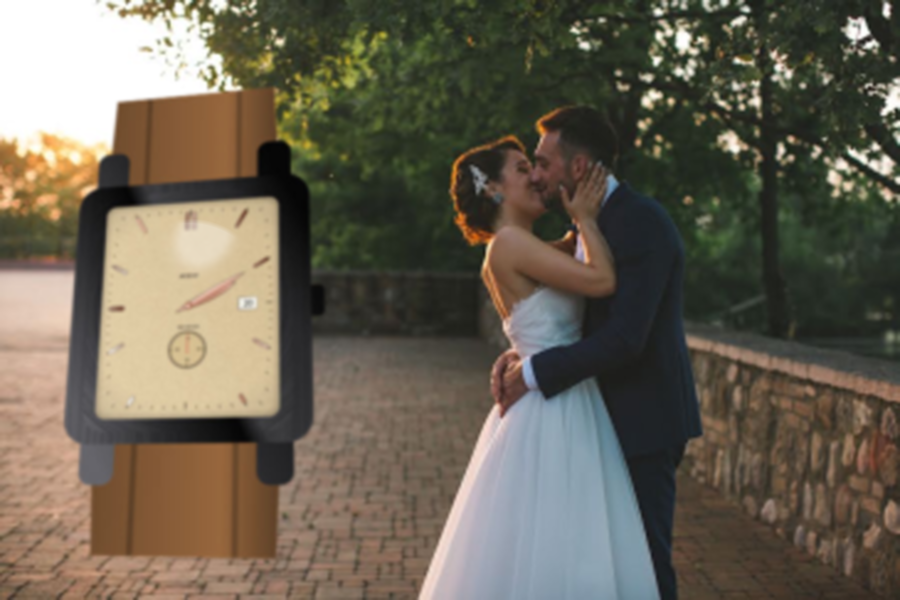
2:10
